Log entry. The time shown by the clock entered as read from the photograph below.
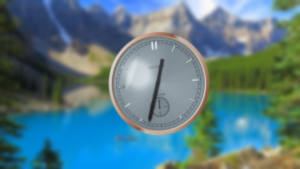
12:33
